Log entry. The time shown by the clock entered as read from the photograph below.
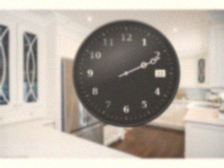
2:11
